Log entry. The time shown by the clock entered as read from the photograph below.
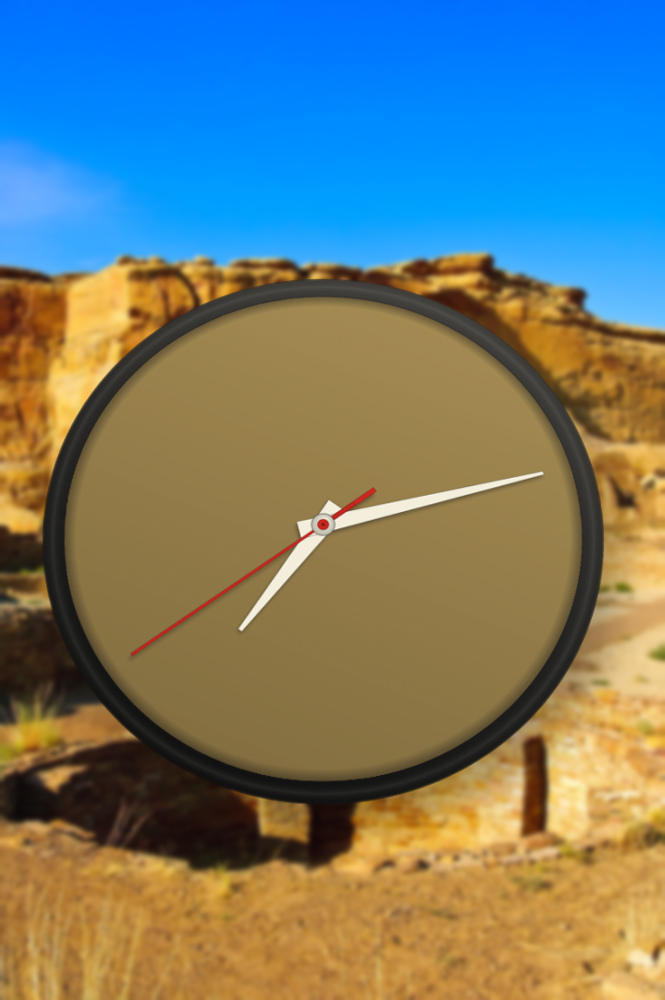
7:12:39
